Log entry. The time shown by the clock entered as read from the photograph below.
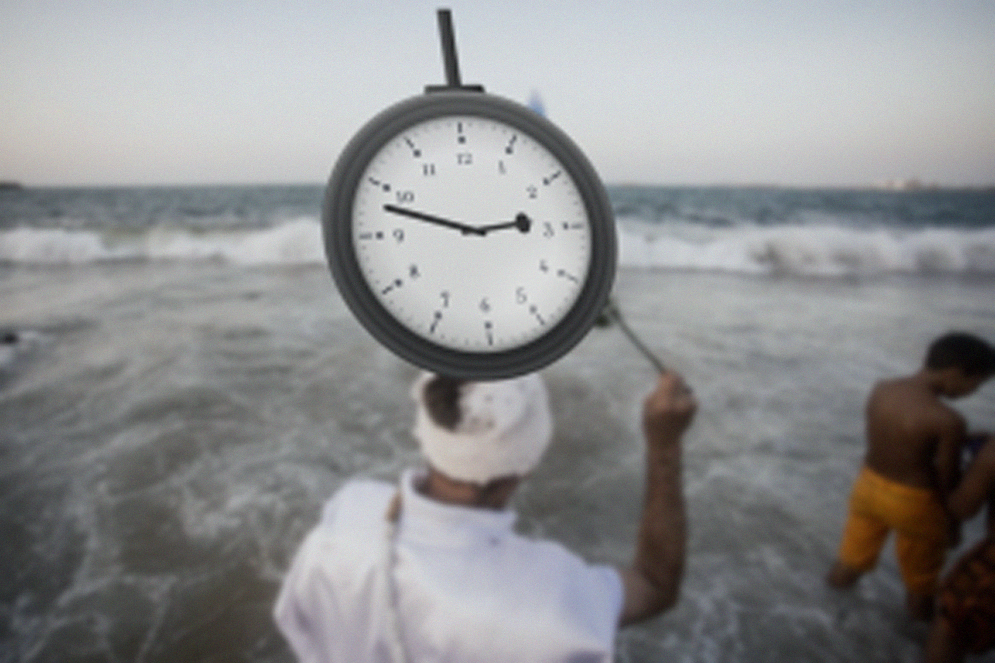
2:48
